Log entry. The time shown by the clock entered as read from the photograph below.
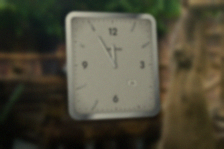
11:55
